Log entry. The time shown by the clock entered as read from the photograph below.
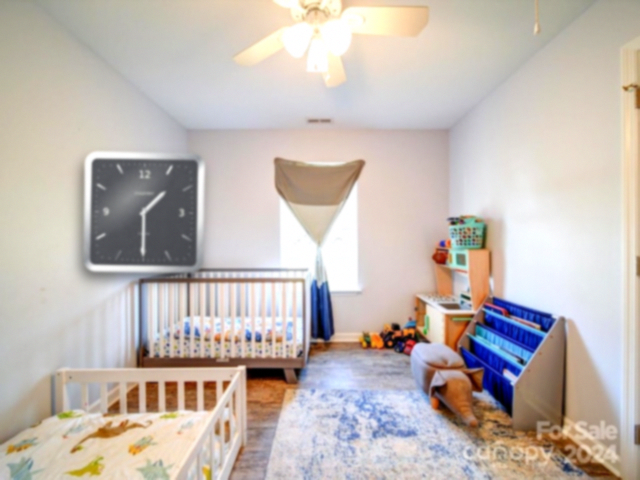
1:30
